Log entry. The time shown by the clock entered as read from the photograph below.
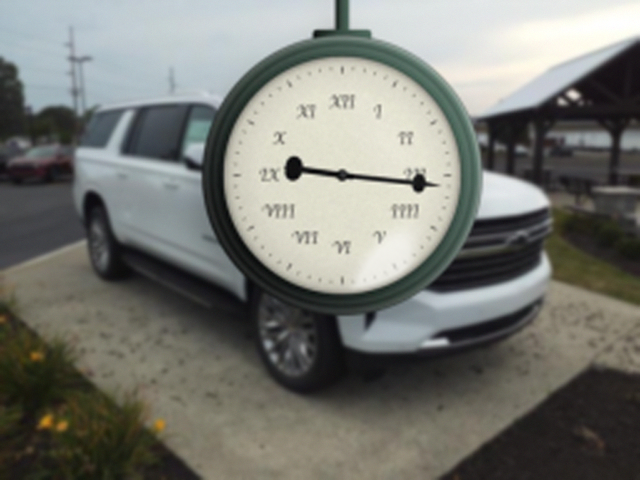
9:16
